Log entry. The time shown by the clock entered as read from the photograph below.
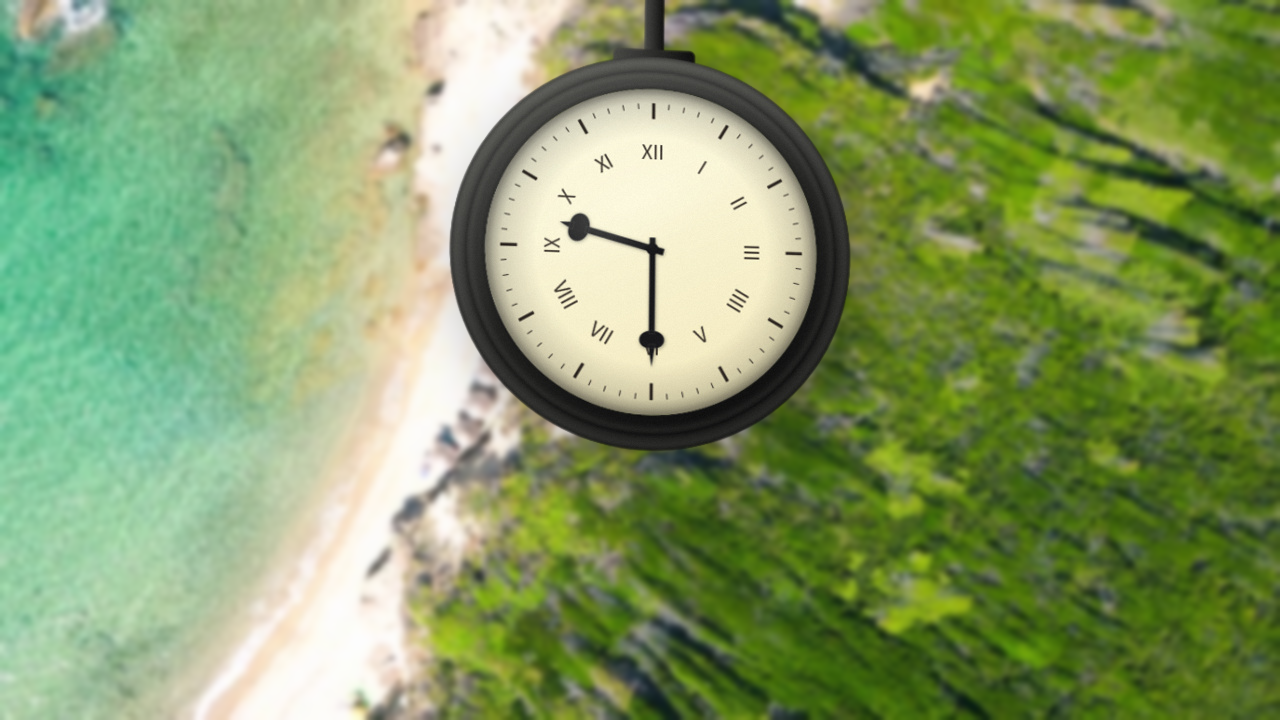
9:30
